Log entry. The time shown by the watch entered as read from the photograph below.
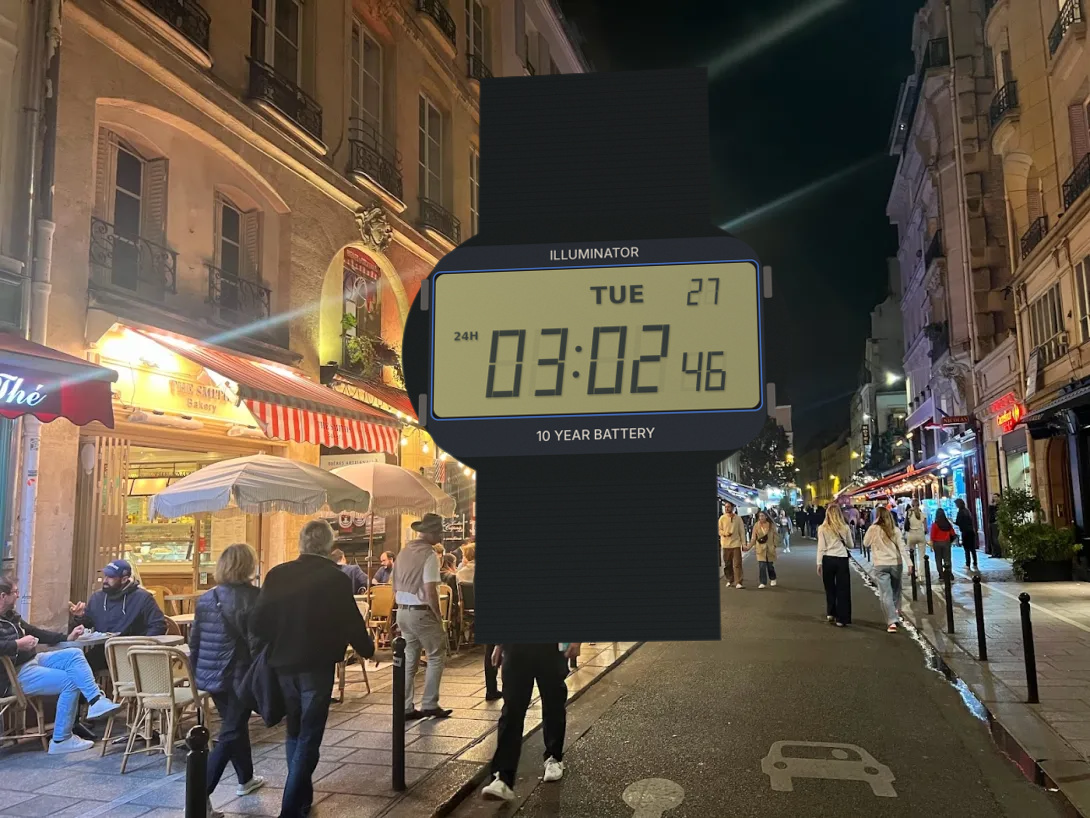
3:02:46
